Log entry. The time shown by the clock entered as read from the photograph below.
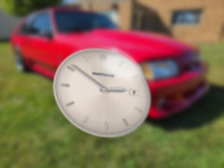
2:51
